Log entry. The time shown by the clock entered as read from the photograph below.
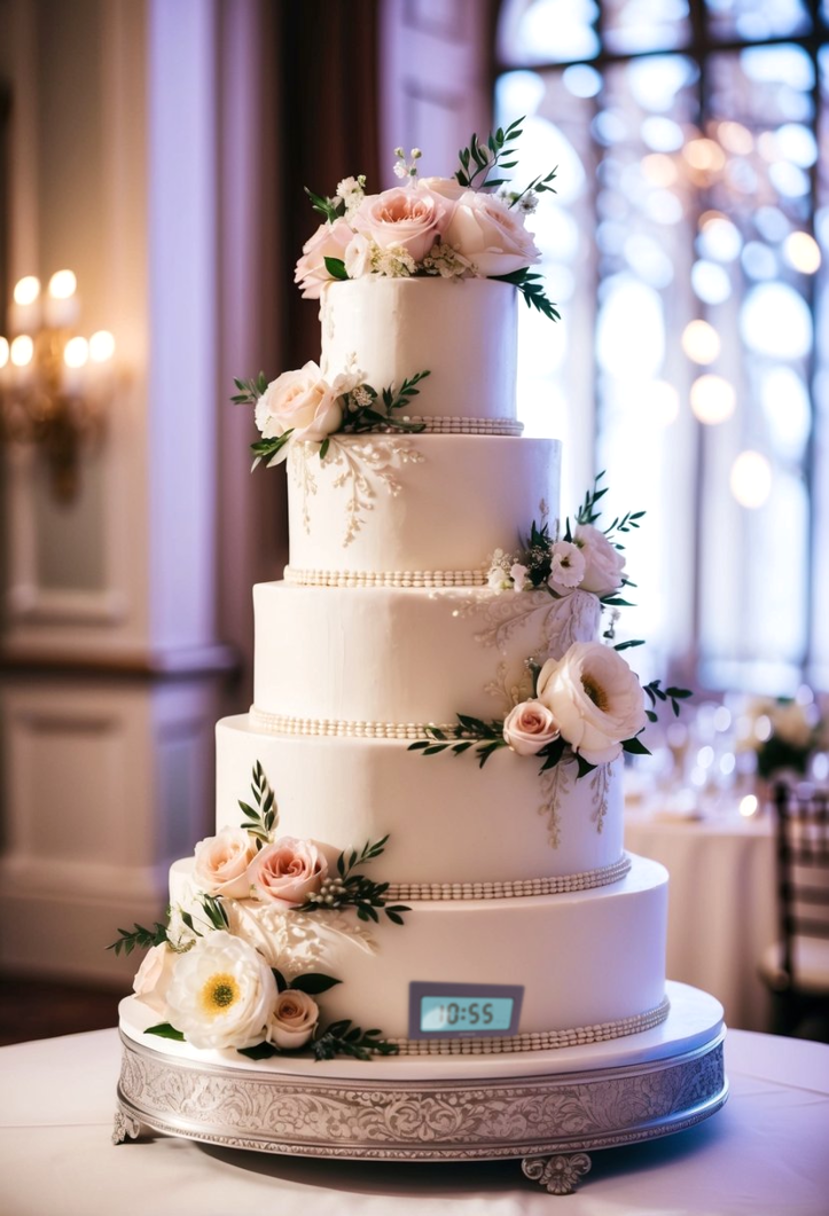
10:55
